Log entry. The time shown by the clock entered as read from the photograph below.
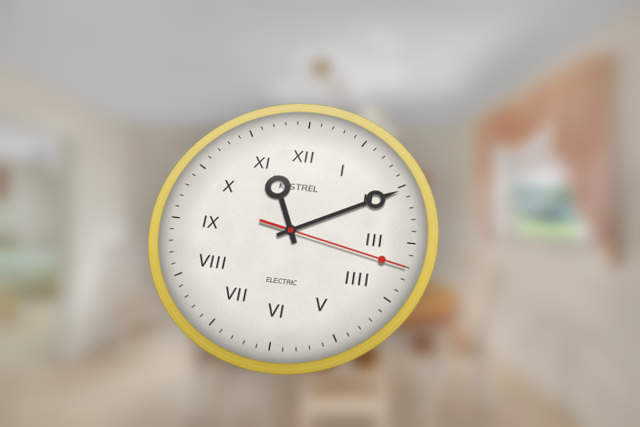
11:10:17
